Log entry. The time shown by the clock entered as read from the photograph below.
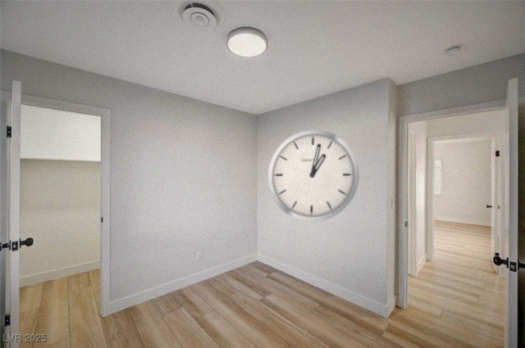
1:02
